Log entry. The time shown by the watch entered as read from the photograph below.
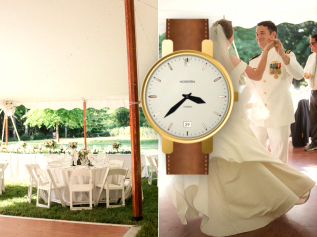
3:38
